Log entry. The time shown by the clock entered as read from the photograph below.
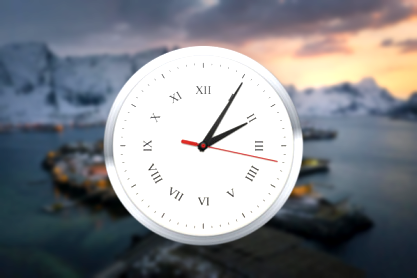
2:05:17
